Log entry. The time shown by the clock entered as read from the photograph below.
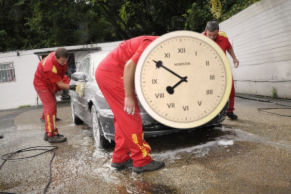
7:51
